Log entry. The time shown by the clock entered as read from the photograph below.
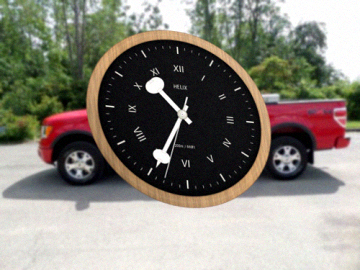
10:34:33
